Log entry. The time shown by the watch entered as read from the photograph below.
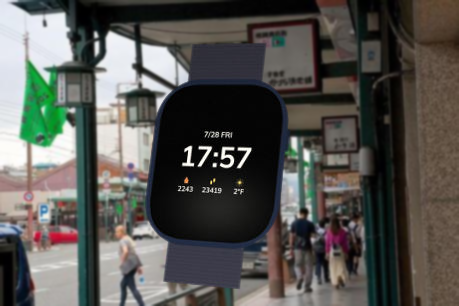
17:57
